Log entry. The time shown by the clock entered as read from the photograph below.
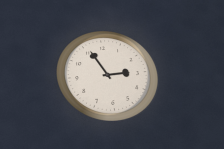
2:56
